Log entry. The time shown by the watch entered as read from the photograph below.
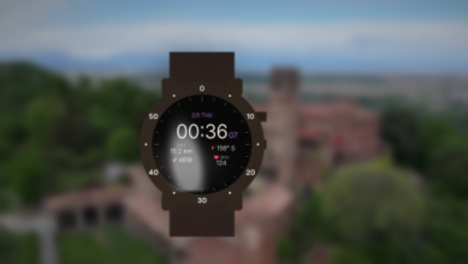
0:36
